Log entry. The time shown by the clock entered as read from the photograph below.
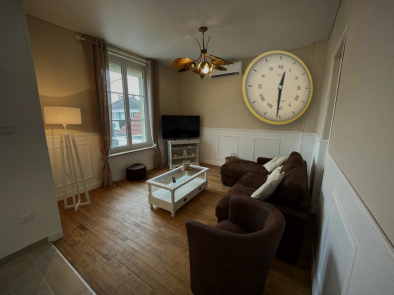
12:31
